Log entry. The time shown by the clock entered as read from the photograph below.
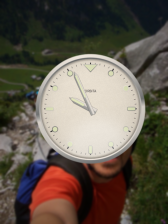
9:56
